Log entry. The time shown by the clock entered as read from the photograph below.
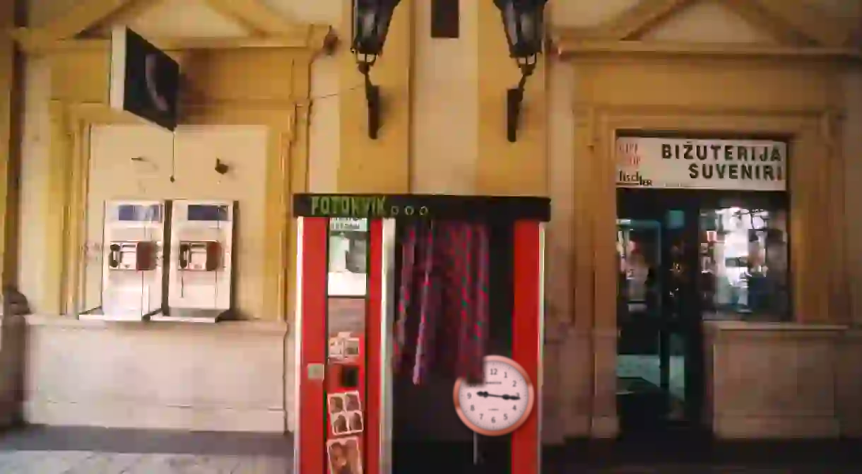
9:16
